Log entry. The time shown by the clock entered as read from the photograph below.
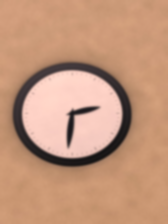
2:31
